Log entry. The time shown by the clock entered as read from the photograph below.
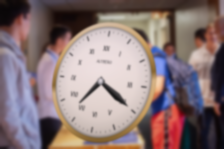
7:20
